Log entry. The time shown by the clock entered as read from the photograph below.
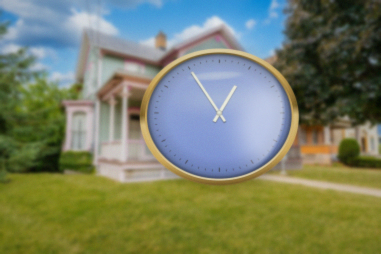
12:55
